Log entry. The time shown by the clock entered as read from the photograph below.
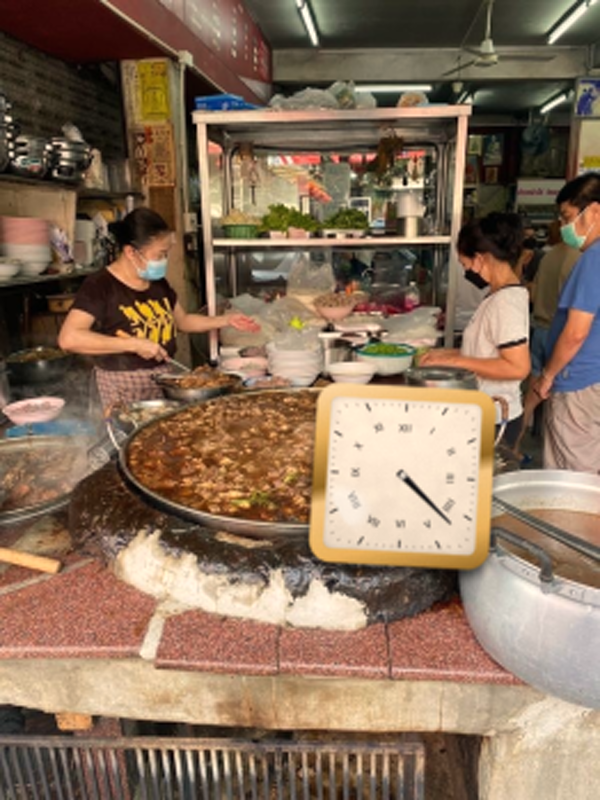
4:22
